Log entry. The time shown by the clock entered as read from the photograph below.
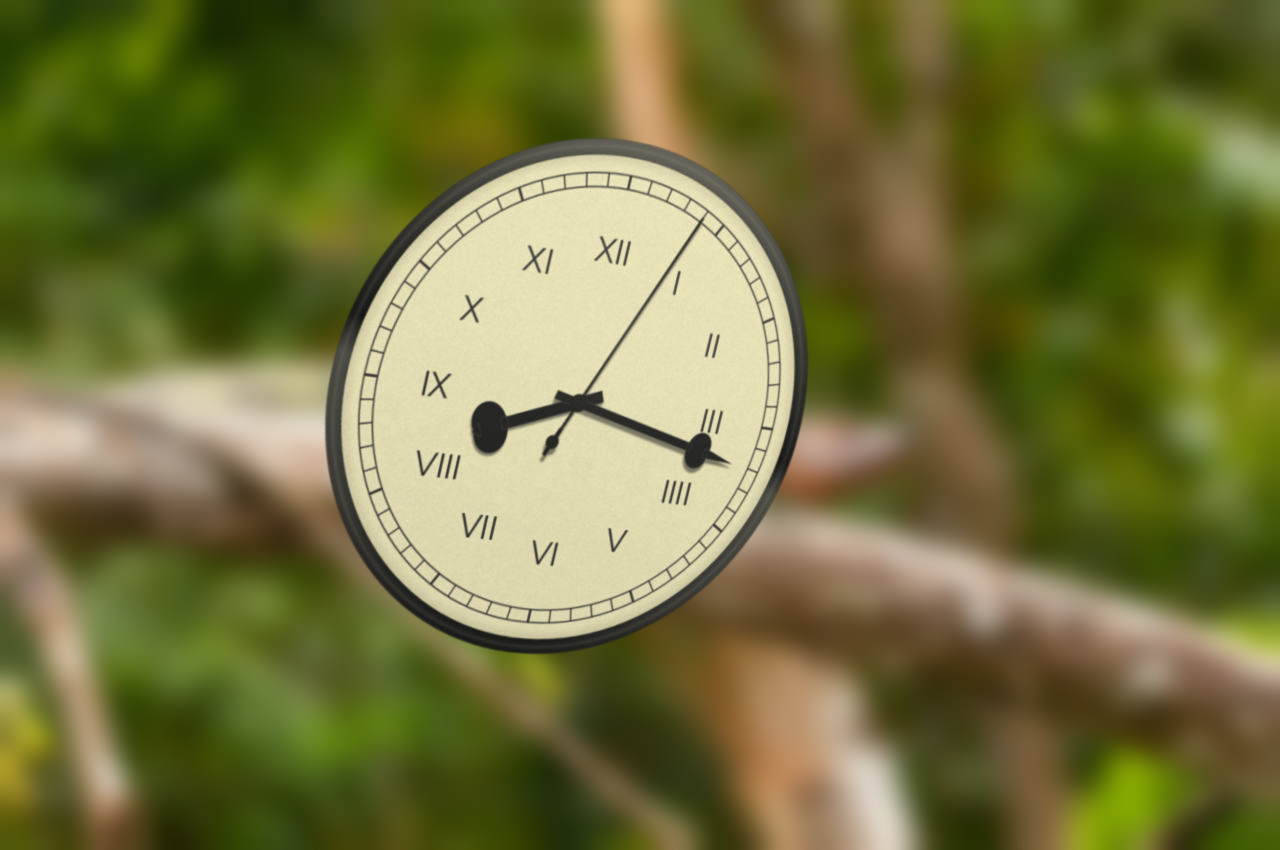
8:17:04
